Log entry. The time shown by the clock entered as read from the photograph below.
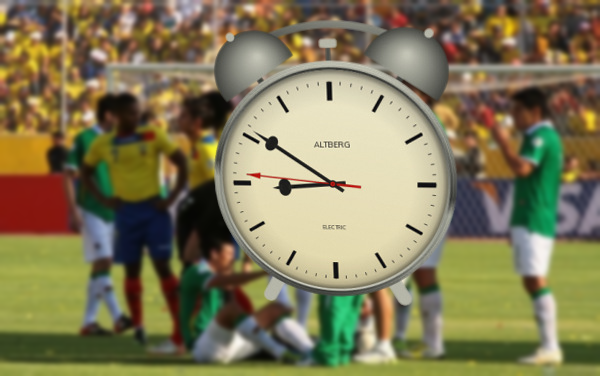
8:50:46
